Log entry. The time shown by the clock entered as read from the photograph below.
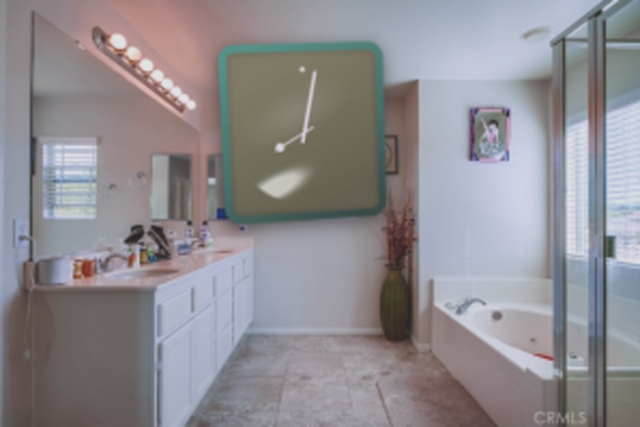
8:02
